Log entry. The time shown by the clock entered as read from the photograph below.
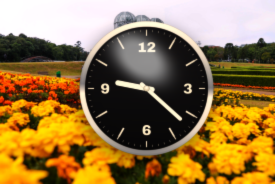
9:22
